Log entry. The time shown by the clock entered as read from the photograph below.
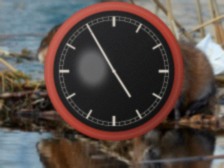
4:55
